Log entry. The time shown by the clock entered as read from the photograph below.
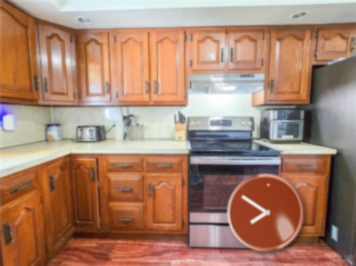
7:50
